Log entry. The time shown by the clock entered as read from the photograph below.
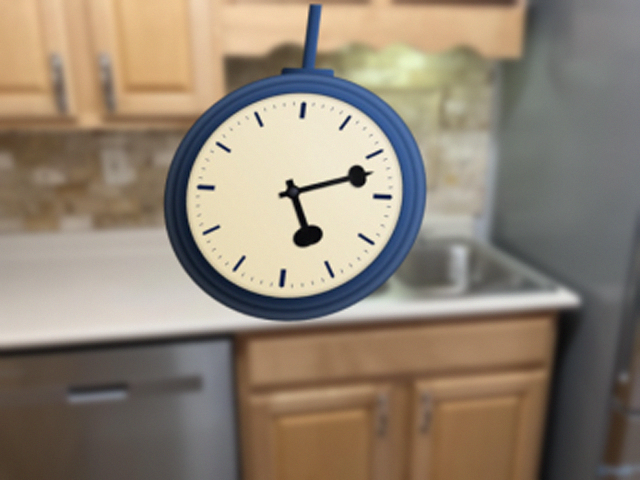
5:12
